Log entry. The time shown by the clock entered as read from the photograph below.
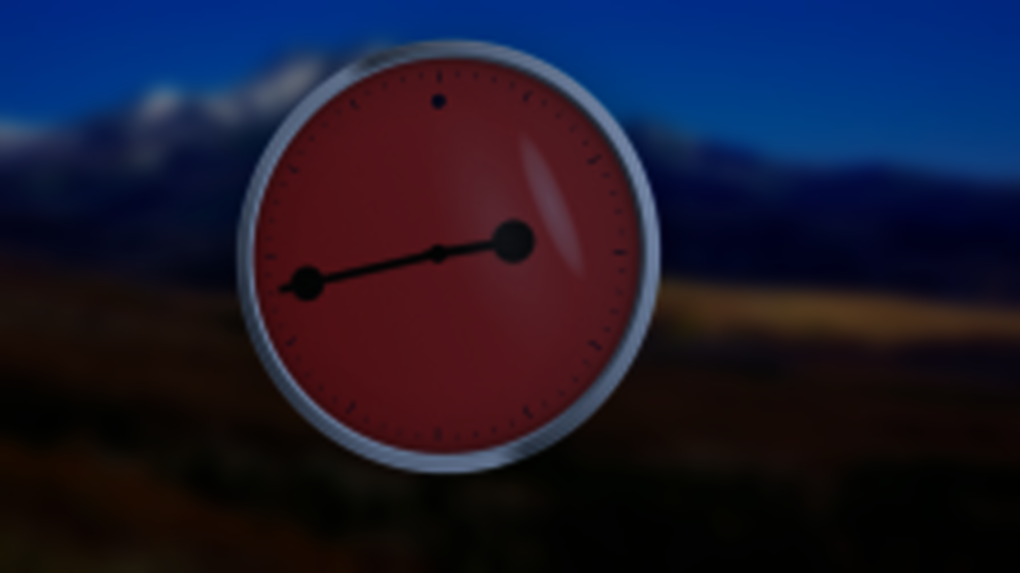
2:43
